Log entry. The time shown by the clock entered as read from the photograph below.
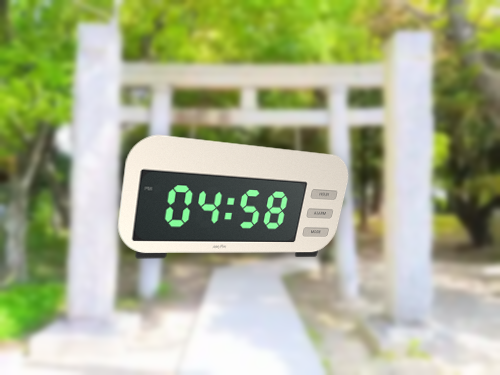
4:58
